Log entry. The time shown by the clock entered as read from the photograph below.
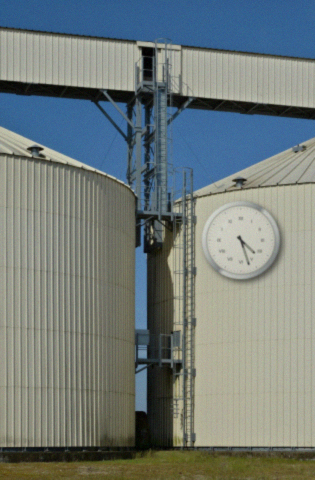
4:27
